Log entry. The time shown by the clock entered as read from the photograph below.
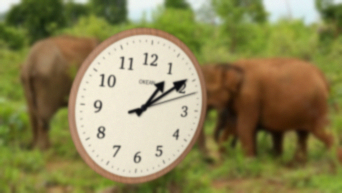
1:09:12
